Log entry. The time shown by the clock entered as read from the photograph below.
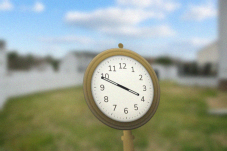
3:49
